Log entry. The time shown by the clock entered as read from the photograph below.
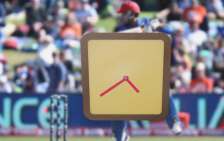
4:39
